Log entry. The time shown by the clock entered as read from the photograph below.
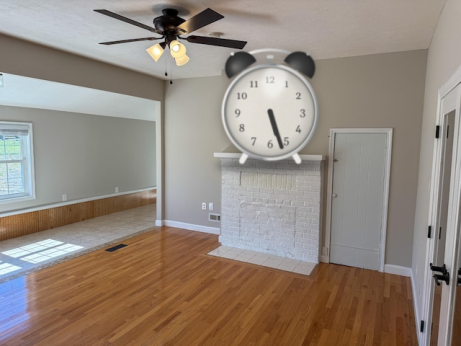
5:27
